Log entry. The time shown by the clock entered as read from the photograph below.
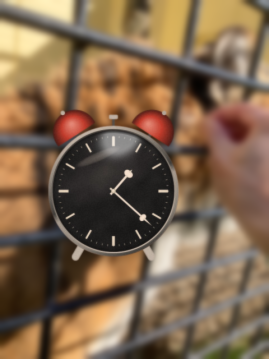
1:22
